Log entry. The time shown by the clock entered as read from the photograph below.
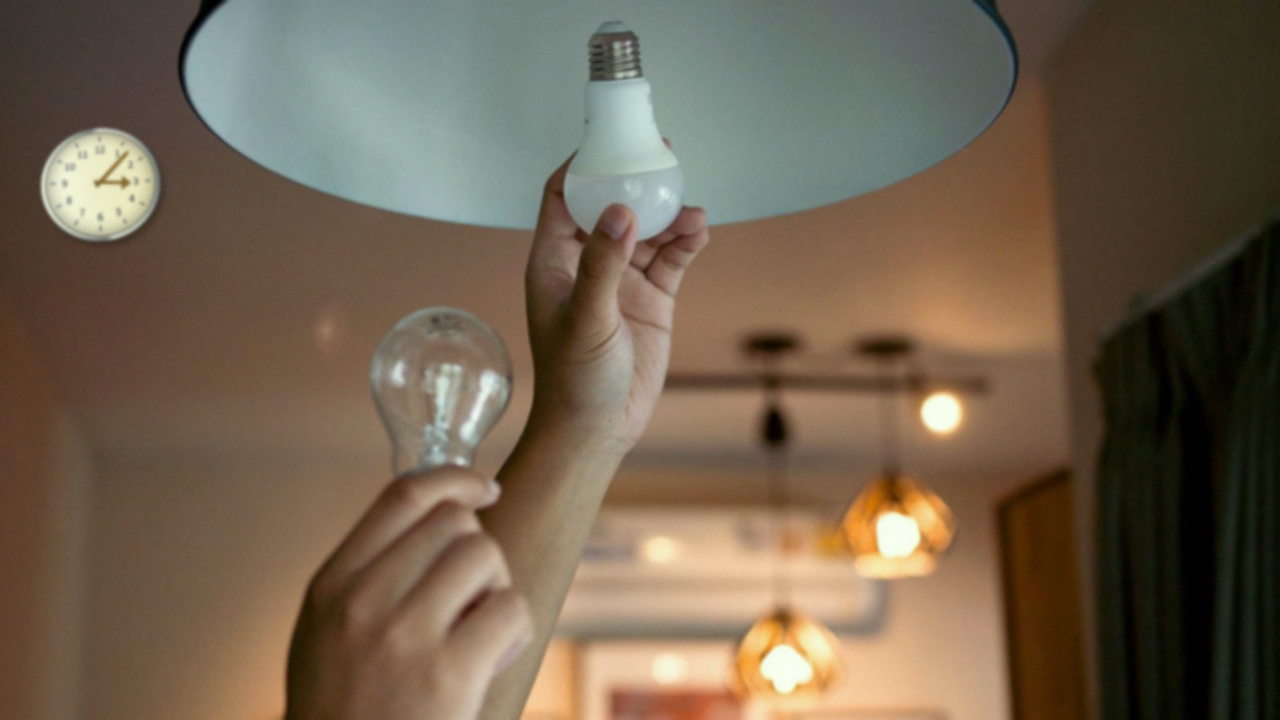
3:07
